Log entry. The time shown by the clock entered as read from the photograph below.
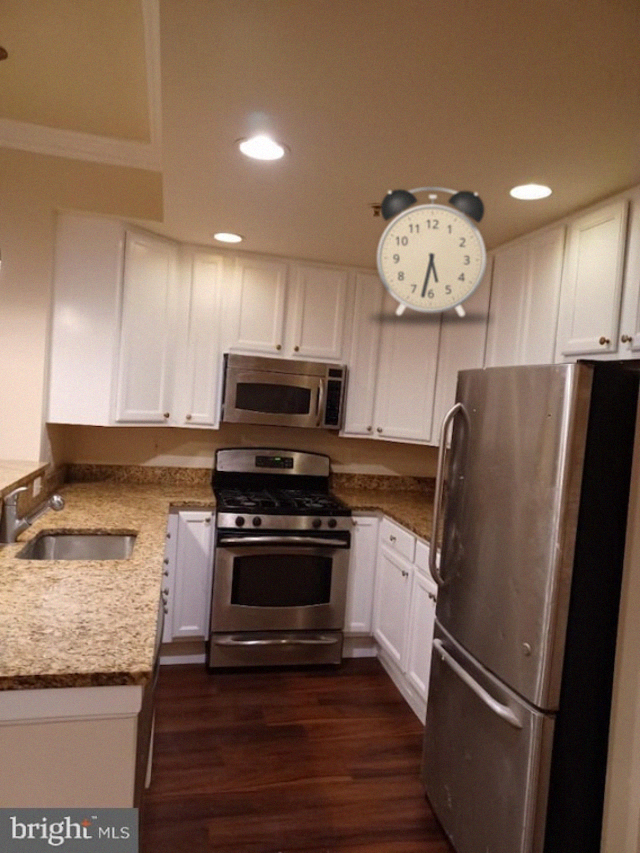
5:32
